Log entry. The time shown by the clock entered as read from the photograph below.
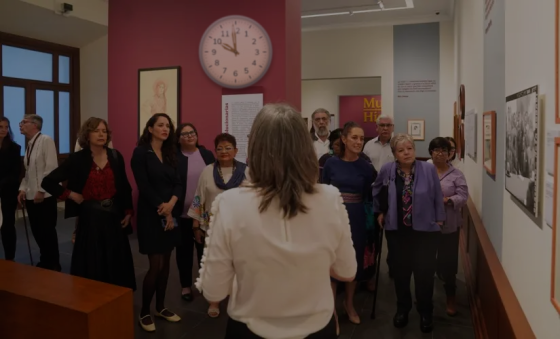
9:59
